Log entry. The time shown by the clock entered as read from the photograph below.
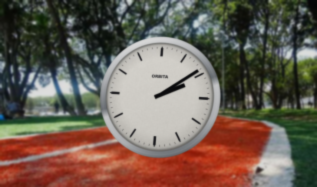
2:09
